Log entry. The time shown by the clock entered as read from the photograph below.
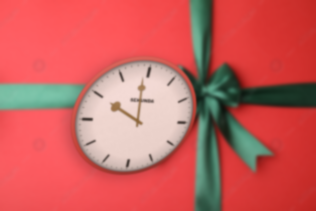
9:59
